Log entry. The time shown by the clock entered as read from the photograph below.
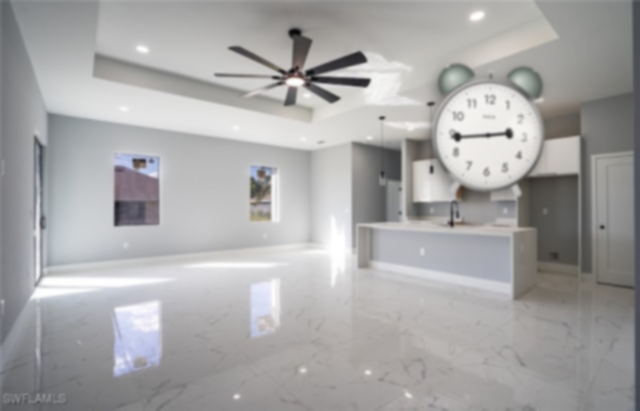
2:44
